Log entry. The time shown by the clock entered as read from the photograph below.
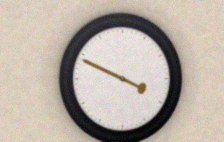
3:49
